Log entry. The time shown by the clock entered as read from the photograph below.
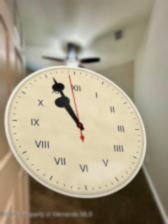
10:55:59
